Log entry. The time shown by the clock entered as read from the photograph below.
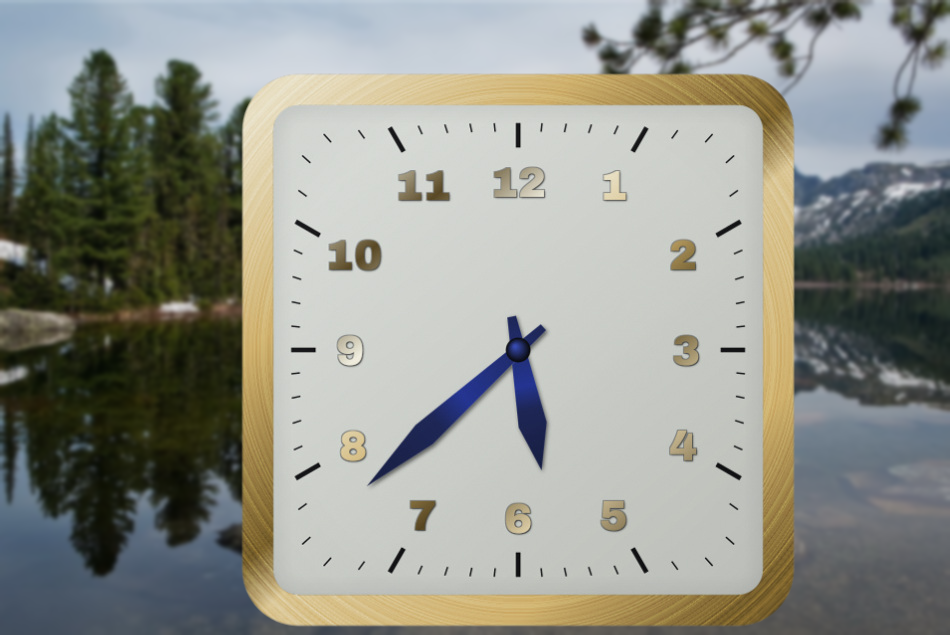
5:38
